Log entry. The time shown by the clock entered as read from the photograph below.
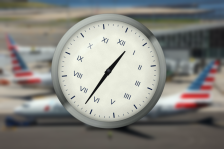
12:32
